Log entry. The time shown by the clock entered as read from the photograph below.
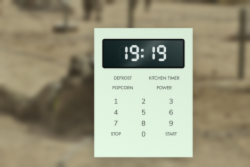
19:19
